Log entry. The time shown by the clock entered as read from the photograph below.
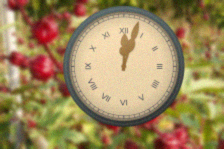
12:03
